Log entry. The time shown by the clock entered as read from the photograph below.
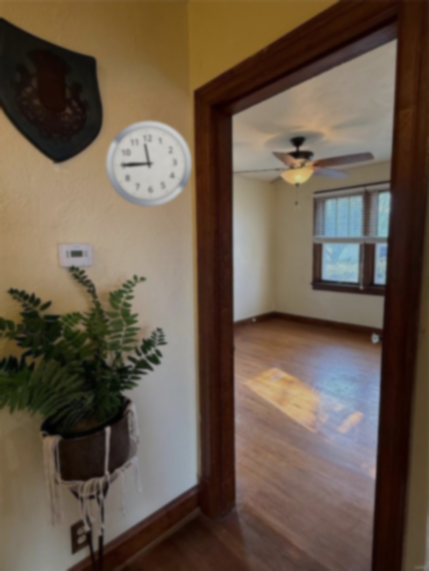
11:45
